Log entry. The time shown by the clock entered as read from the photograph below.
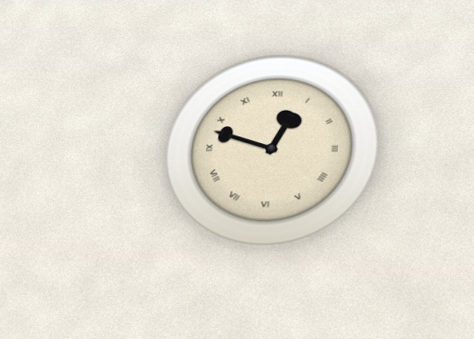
12:48
